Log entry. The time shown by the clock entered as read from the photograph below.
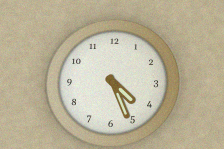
4:26
